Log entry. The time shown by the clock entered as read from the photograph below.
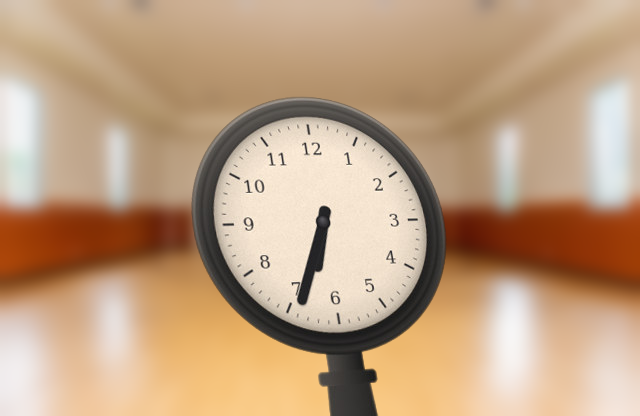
6:34
